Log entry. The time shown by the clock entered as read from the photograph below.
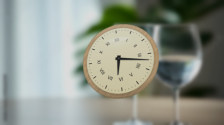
6:17
